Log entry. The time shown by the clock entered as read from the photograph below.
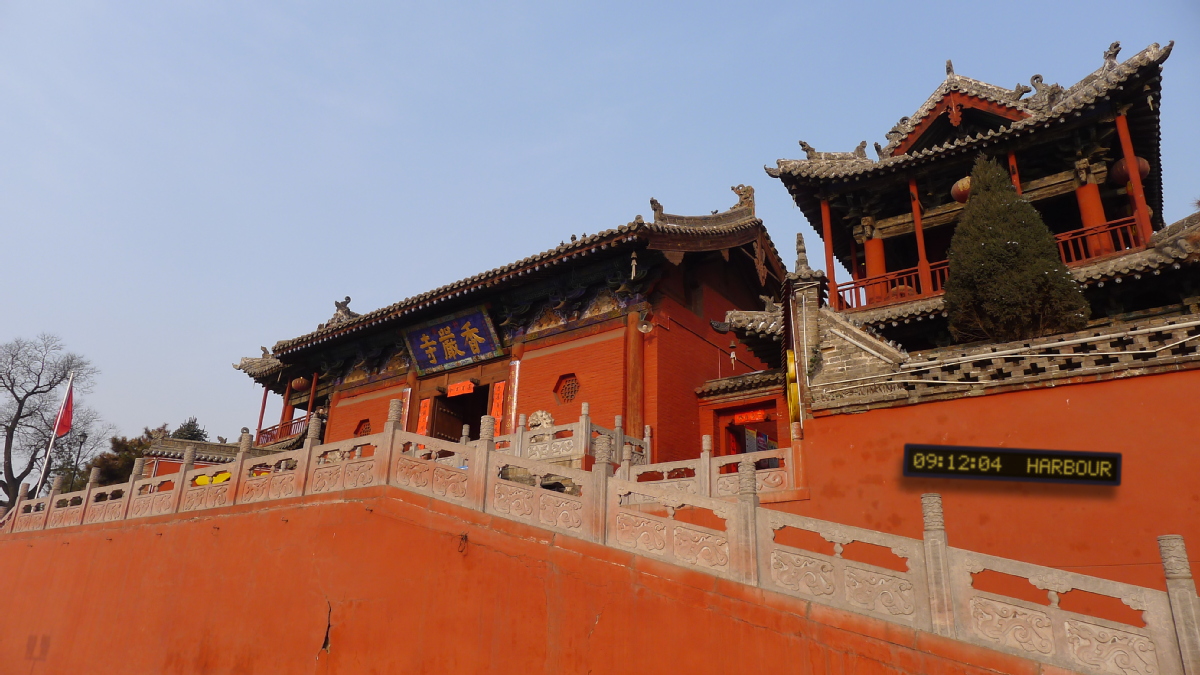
9:12:04
